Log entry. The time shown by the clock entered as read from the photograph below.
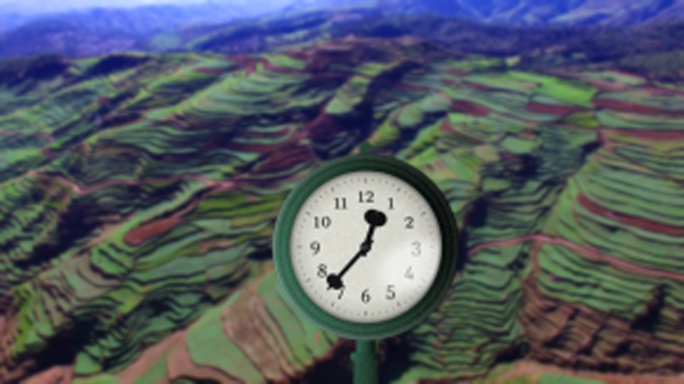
12:37
